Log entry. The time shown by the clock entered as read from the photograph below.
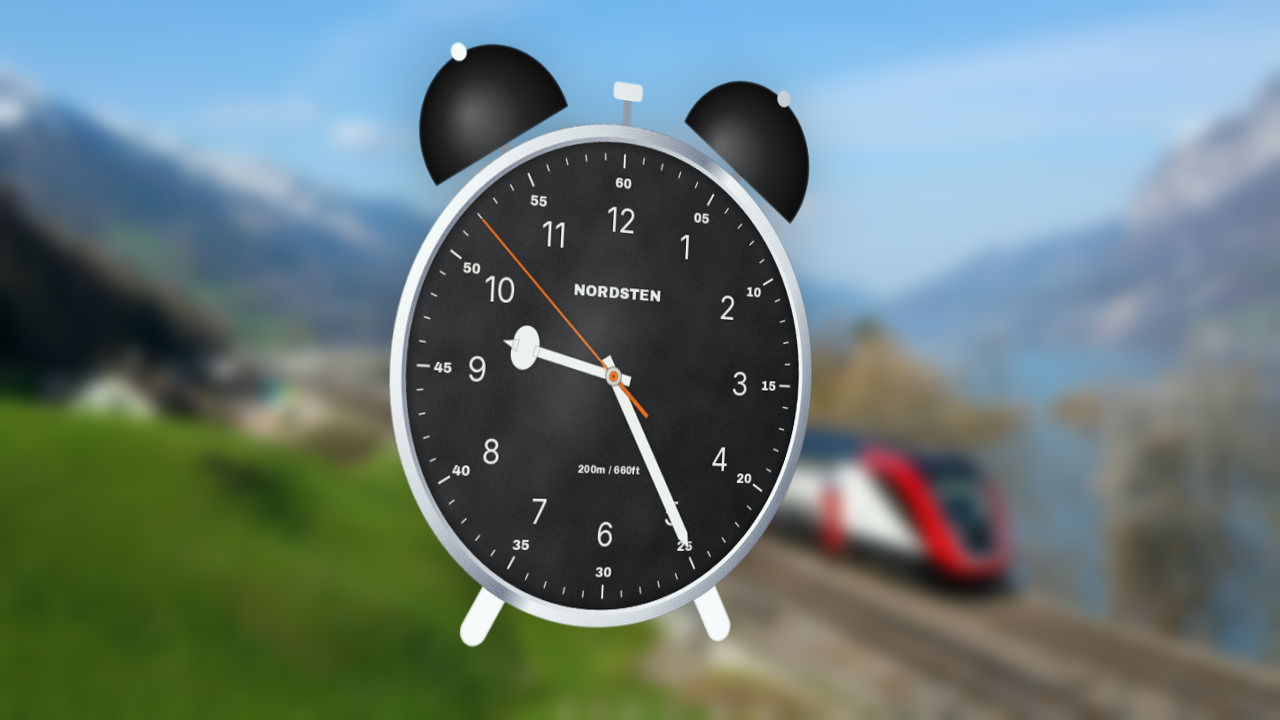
9:24:52
